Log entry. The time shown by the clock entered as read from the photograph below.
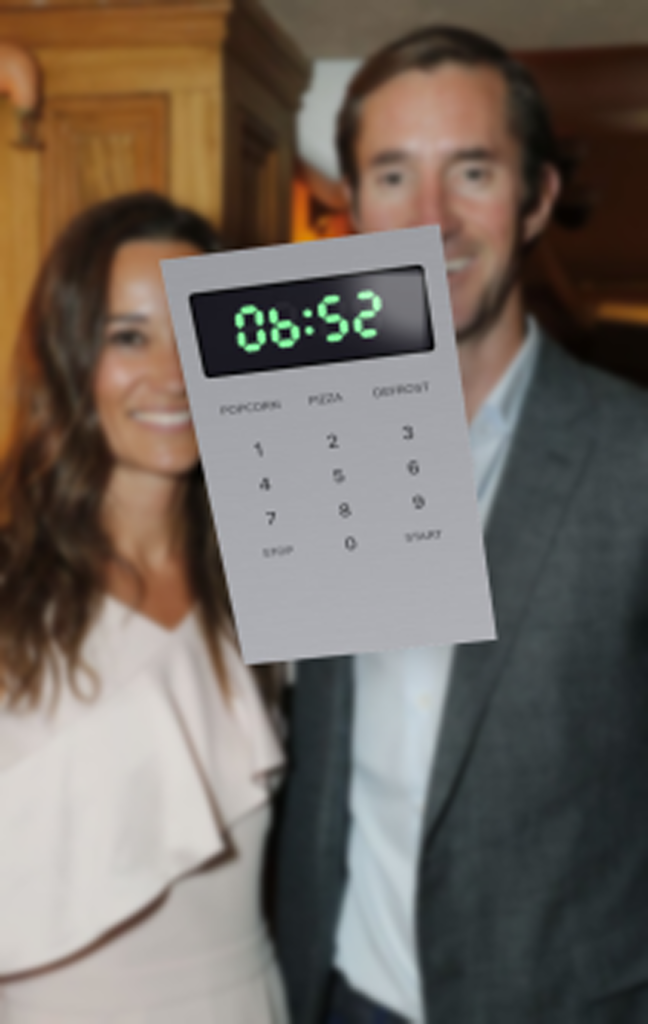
6:52
